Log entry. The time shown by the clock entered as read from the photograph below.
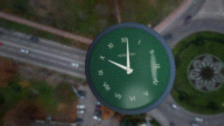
10:01
